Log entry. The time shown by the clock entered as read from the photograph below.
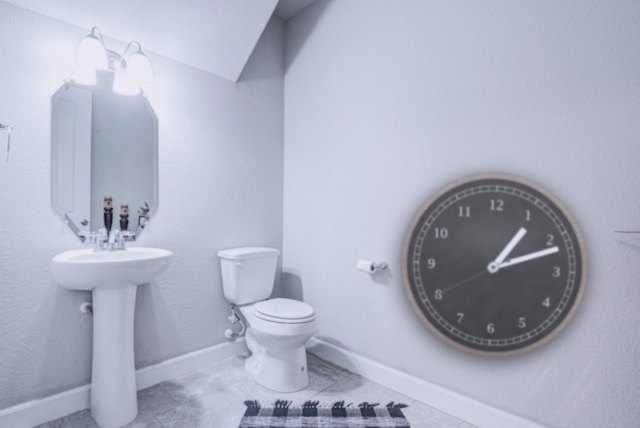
1:11:40
